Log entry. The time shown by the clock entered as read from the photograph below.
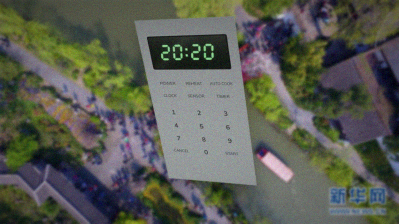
20:20
